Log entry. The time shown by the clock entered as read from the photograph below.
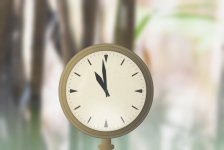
10:59
